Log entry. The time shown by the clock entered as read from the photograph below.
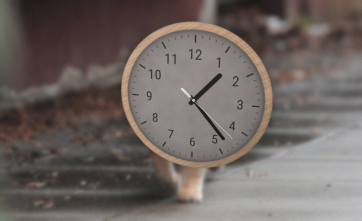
1:23:22
